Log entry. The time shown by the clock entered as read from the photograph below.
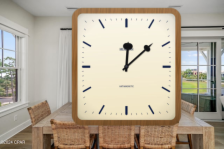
12:08
